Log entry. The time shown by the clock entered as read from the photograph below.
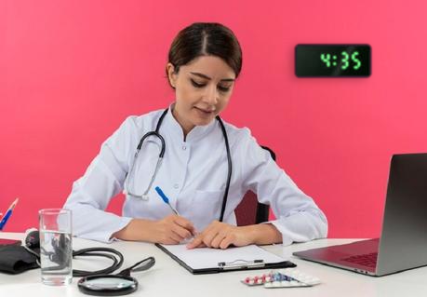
4:35
